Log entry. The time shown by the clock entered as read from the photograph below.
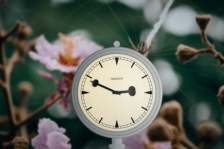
2:49
